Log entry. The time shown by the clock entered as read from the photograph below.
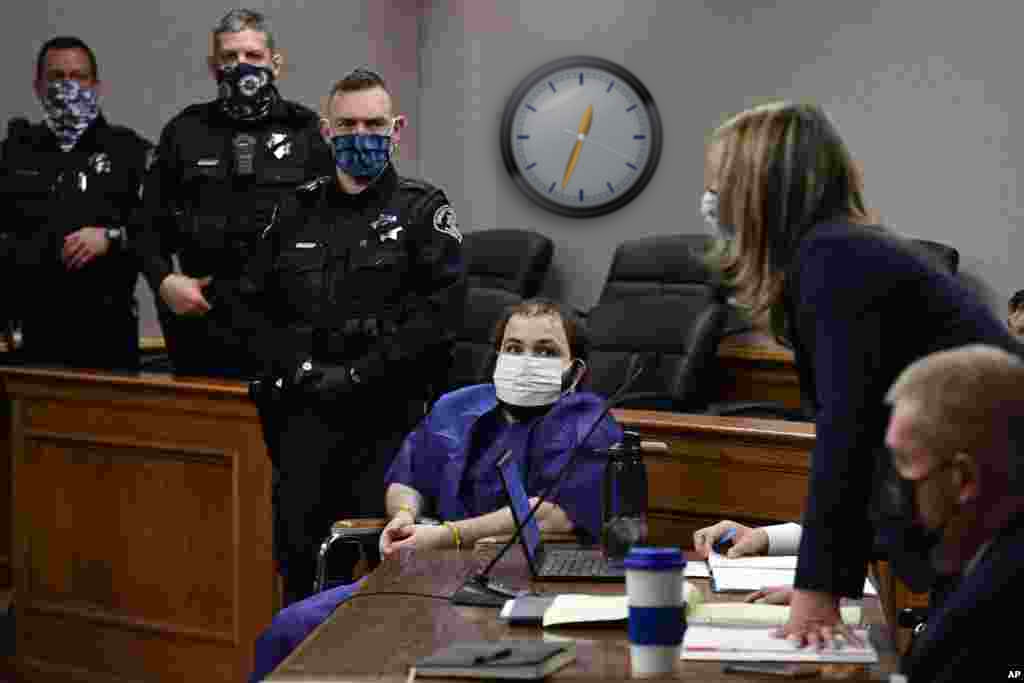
12:33:19
